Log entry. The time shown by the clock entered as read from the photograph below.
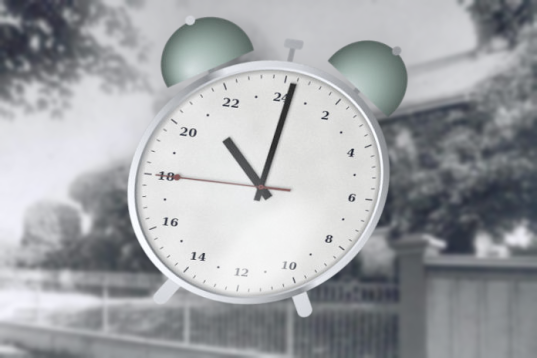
21:00:45
